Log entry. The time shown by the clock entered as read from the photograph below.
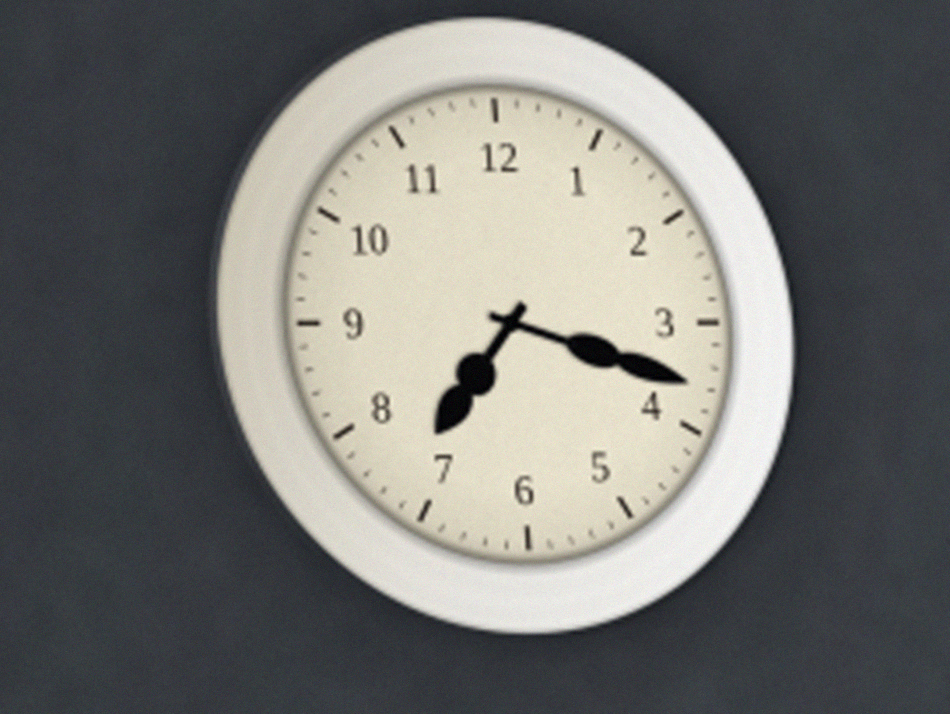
7:18
